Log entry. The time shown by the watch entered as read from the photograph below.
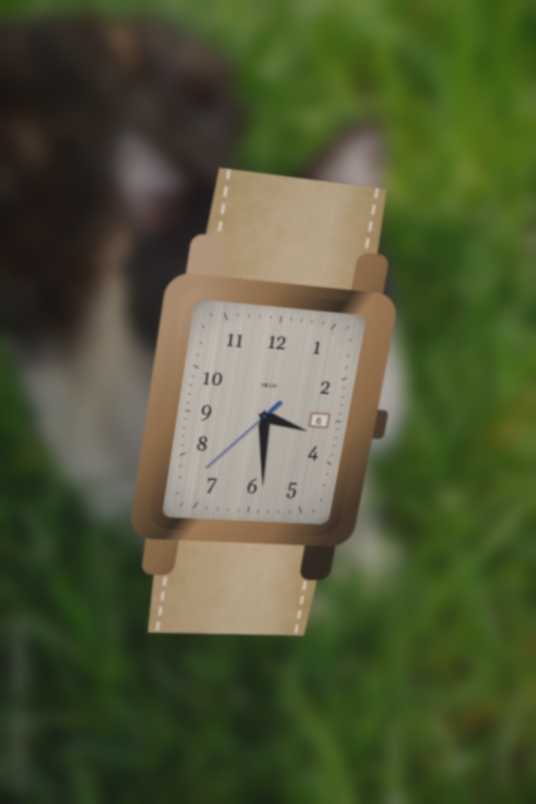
3:28:37
